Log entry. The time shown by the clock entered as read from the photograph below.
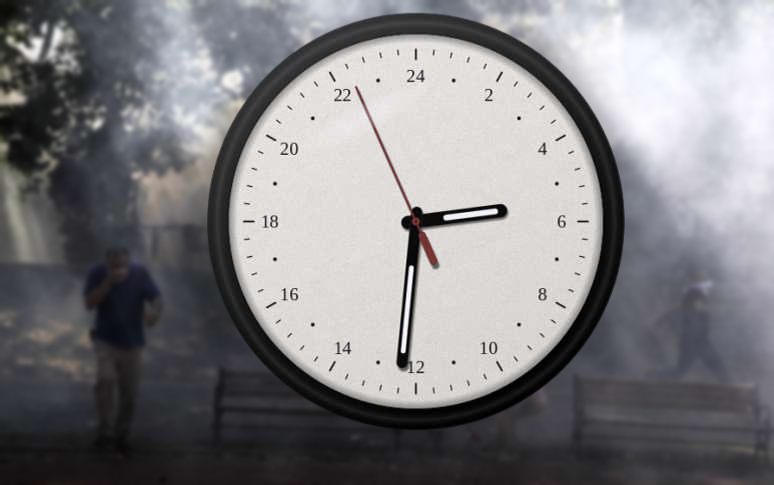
5:30:56
